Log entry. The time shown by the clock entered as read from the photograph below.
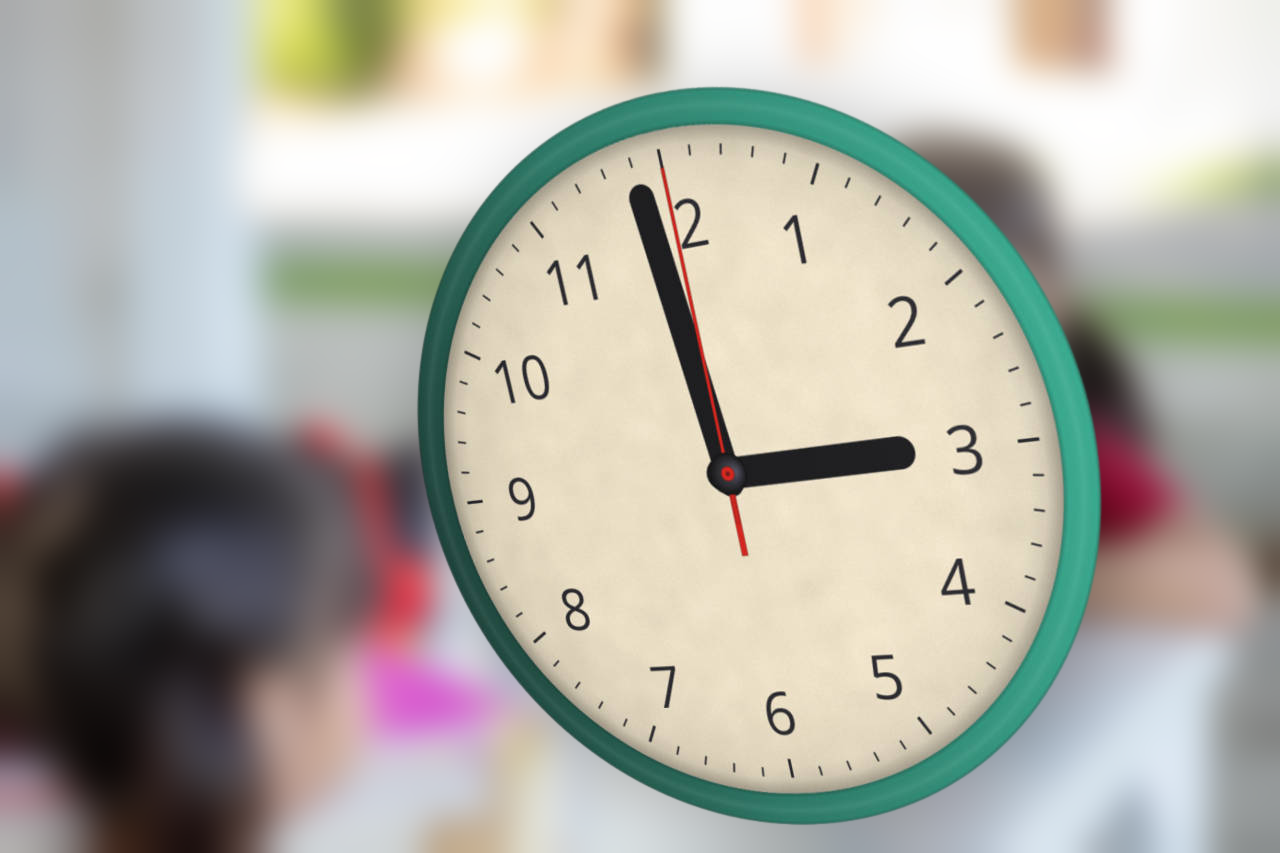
2:59:00
